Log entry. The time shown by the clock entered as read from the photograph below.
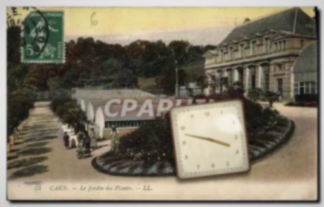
3:48
